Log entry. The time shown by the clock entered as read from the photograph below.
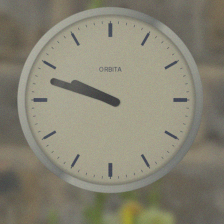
9:48
